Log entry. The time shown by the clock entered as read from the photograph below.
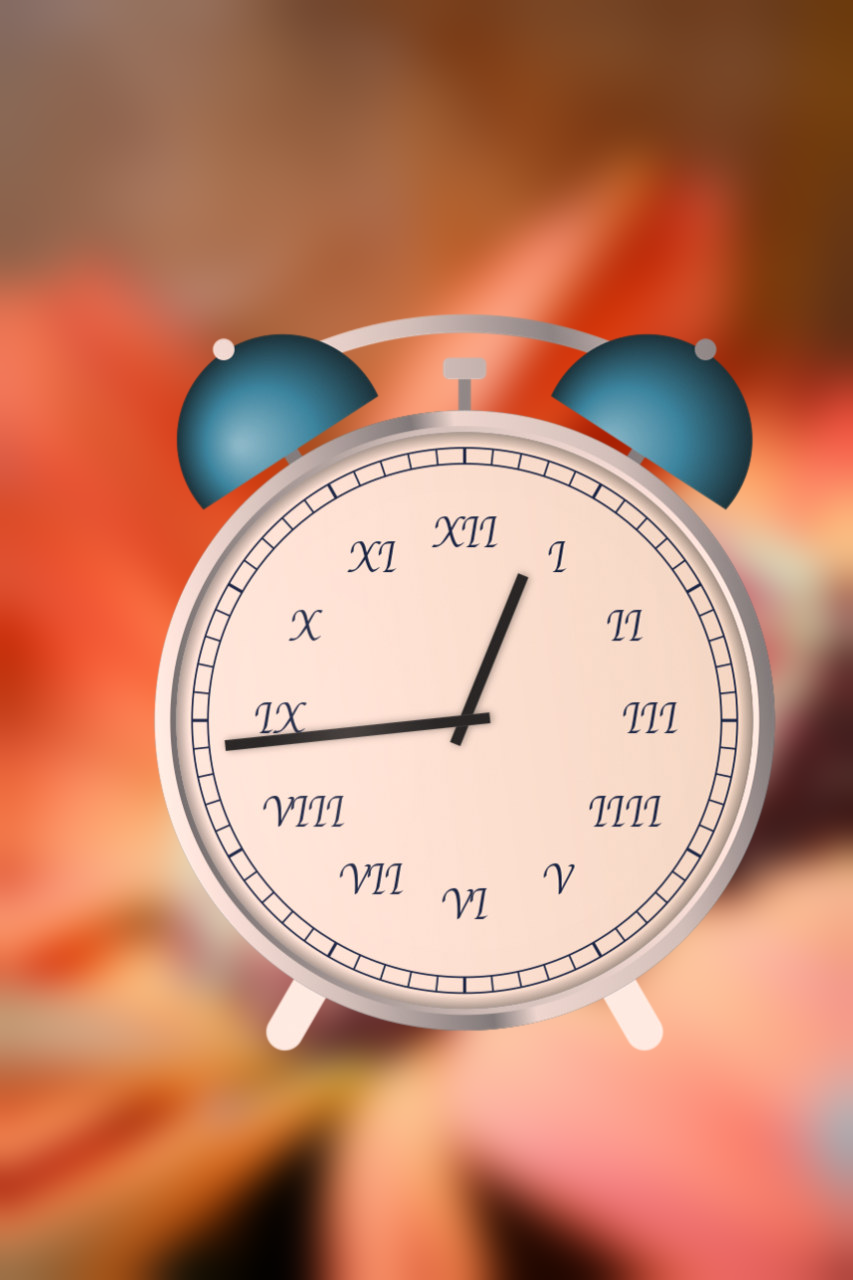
12:44
